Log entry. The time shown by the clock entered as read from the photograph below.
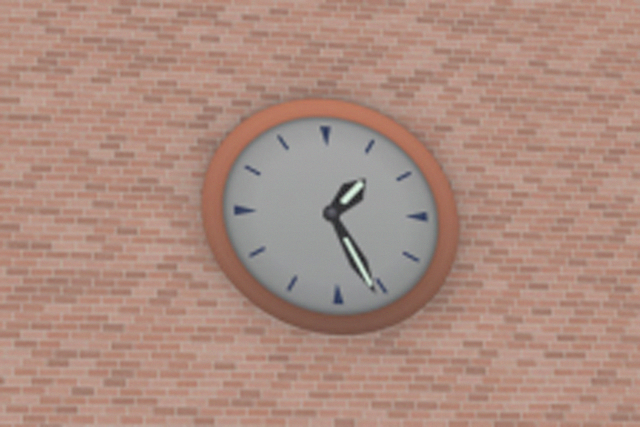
1:26
